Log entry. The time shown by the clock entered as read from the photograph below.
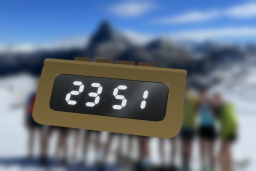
23:51
